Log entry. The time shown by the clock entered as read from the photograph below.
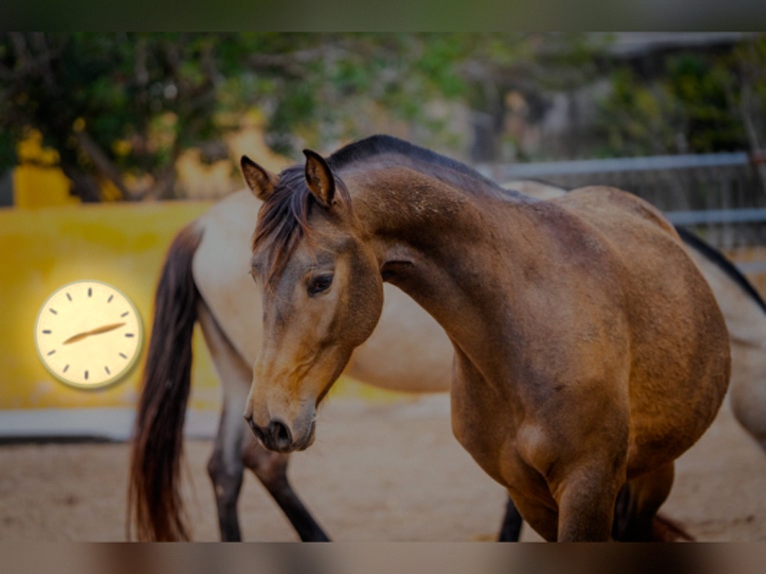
8:12
